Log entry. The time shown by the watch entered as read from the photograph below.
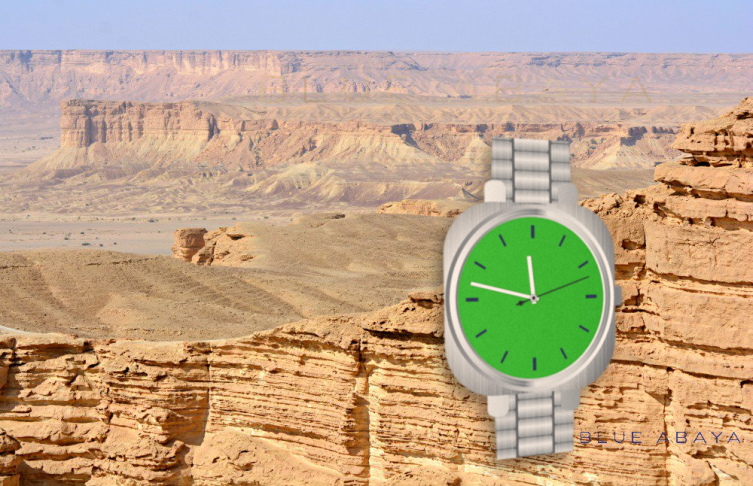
11:47:12
